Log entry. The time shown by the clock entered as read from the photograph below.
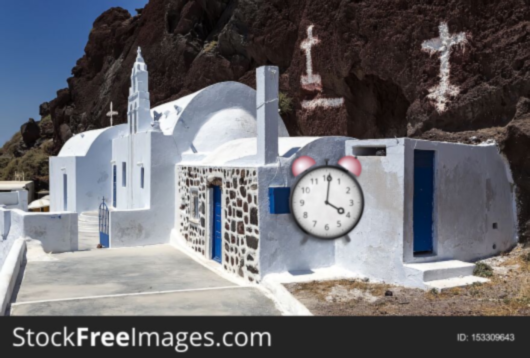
4:01
